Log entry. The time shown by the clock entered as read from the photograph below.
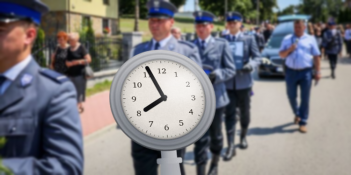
7:56
